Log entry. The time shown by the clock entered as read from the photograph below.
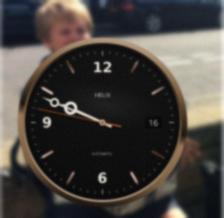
9:48:47
